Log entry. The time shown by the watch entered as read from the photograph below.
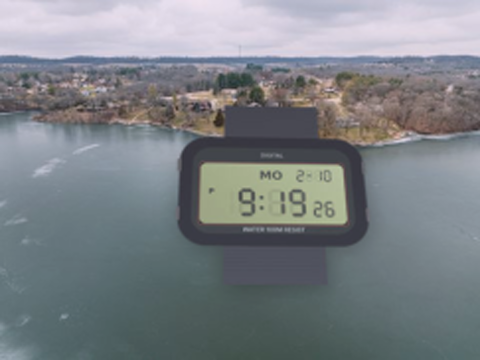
9:19:26
